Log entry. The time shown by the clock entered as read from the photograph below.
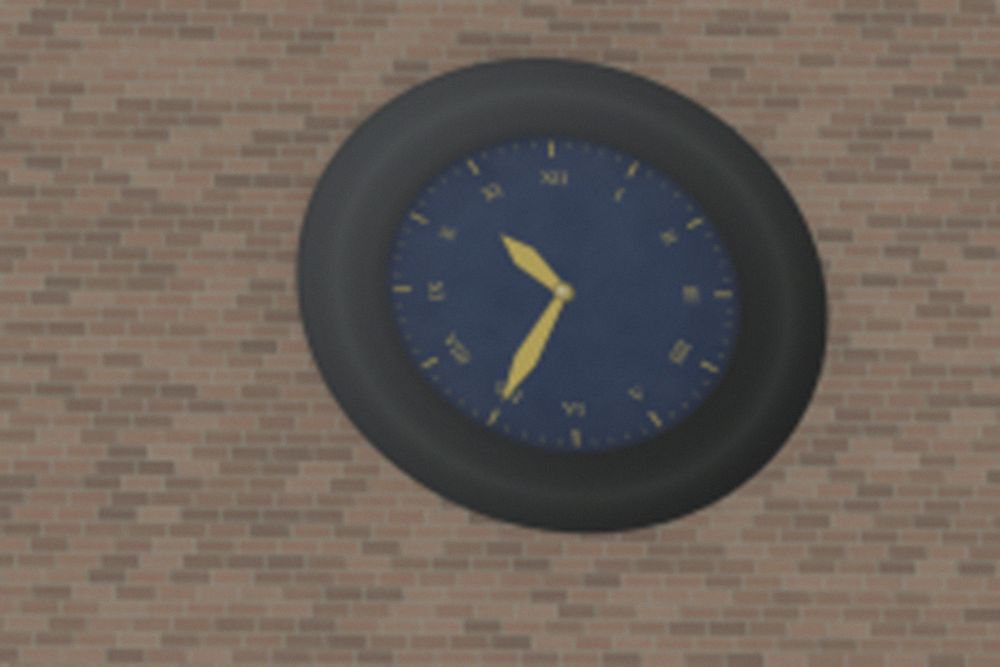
10:35
